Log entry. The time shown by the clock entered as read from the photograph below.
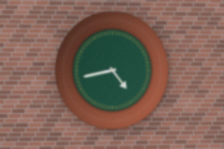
4:43
